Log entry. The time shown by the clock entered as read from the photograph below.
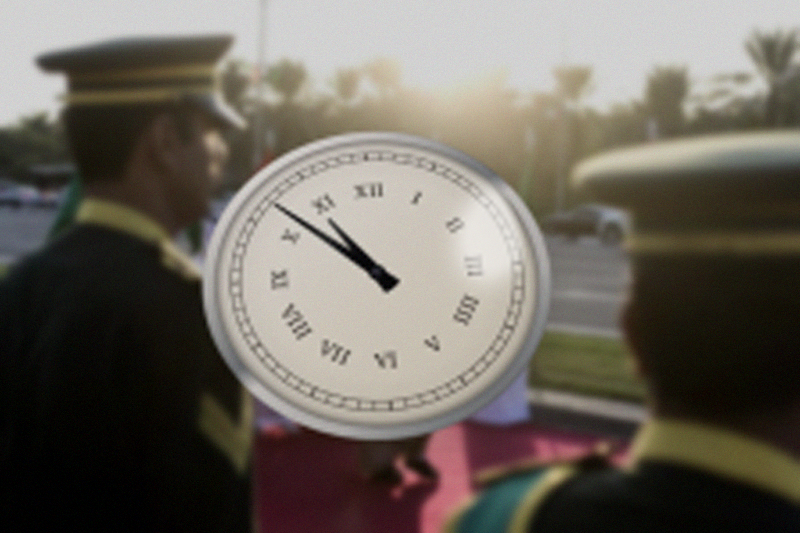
10:52
